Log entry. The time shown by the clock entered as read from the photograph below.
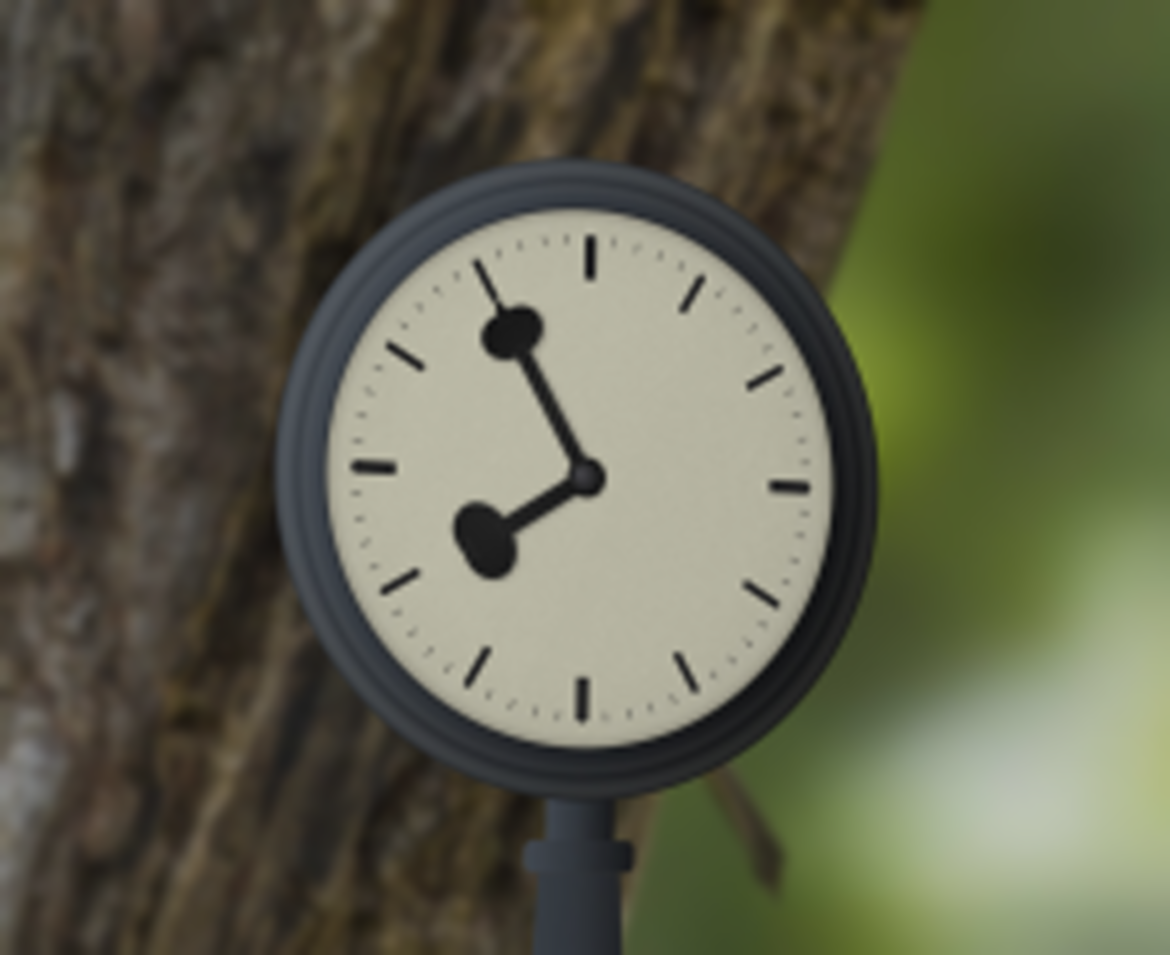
7:55
